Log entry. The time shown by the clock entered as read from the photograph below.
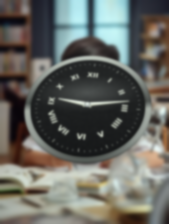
9:13
